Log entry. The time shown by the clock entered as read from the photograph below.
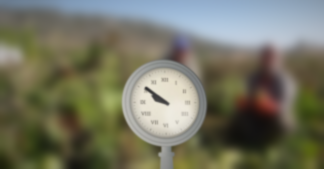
9:51
